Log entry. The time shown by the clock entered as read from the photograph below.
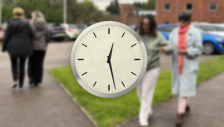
12:28
